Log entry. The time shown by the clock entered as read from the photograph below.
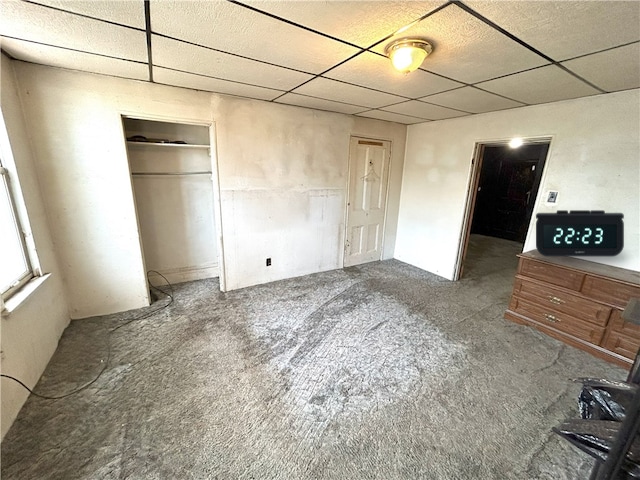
22:23
